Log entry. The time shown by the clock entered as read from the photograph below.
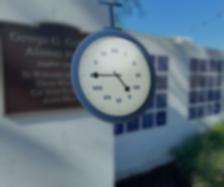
4:45
